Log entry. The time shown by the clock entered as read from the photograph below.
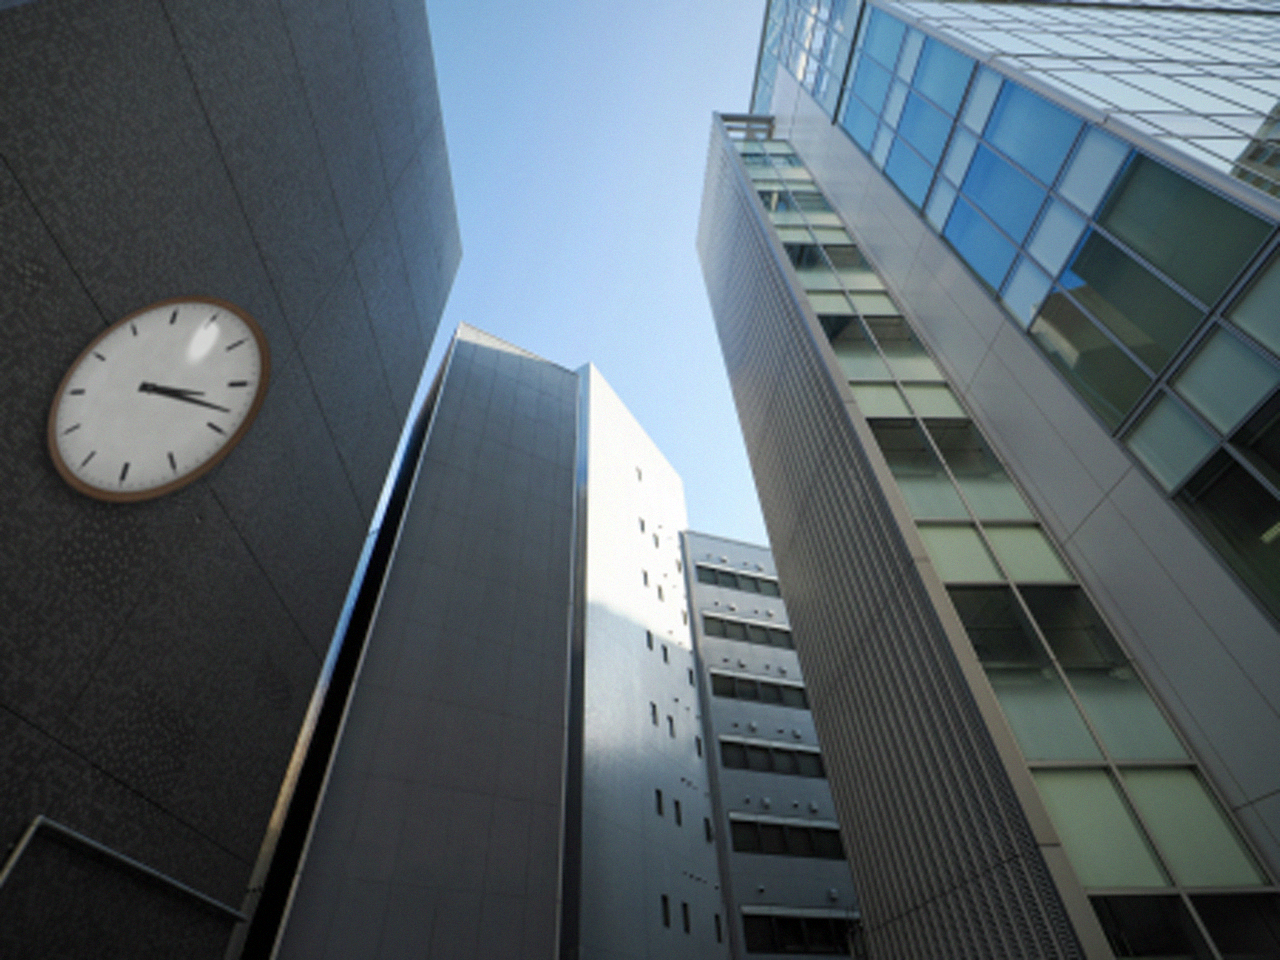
3:18
